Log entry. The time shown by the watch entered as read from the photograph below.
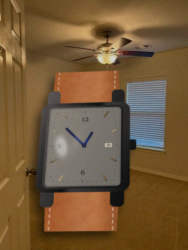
12:53
